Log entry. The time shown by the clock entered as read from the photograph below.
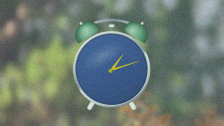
1:12
